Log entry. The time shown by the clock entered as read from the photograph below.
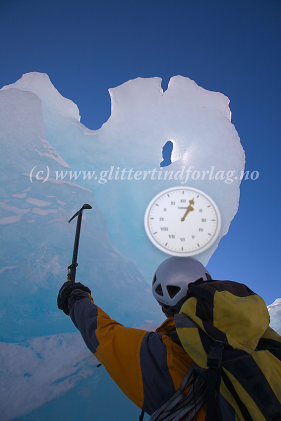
1:04
